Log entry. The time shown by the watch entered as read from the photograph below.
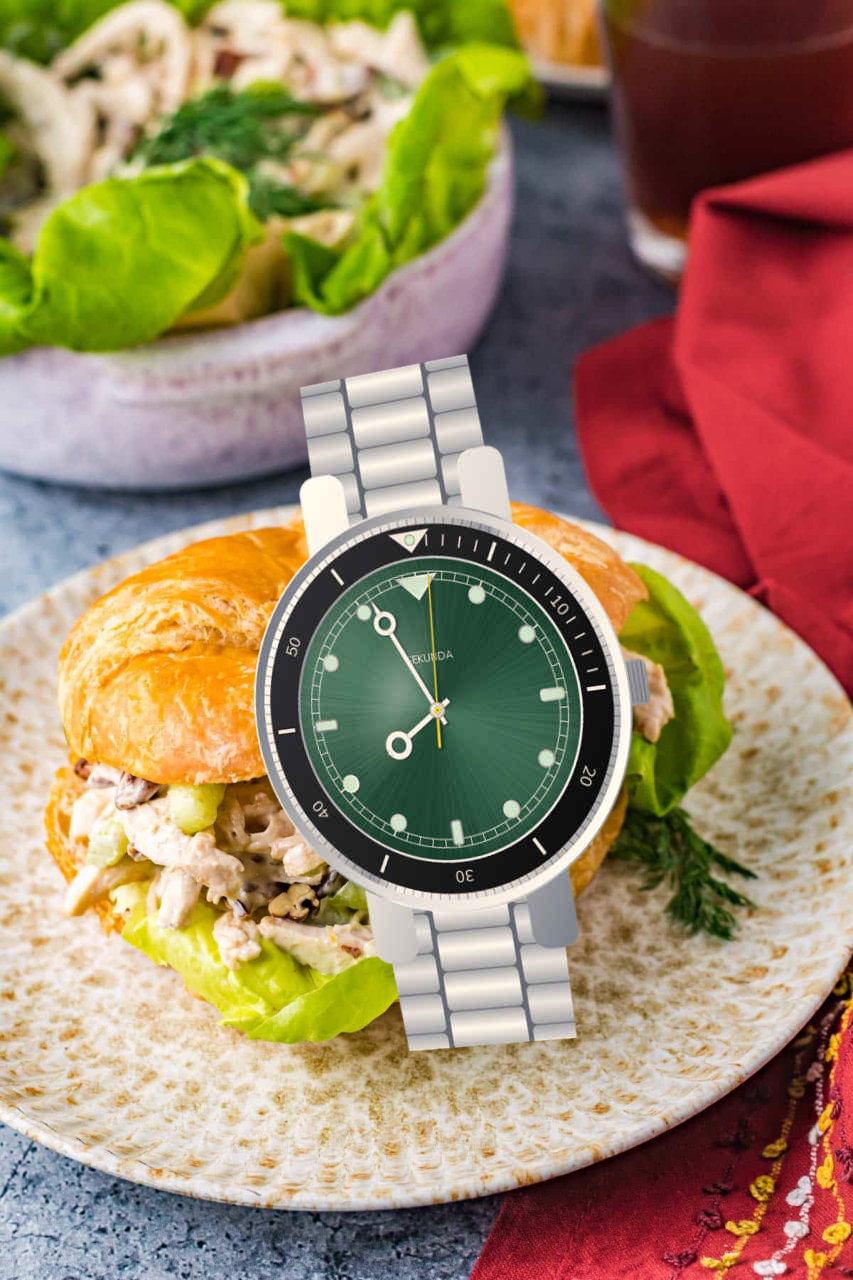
7:56:01
